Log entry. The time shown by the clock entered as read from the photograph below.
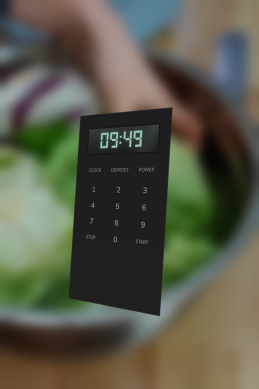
9:49
